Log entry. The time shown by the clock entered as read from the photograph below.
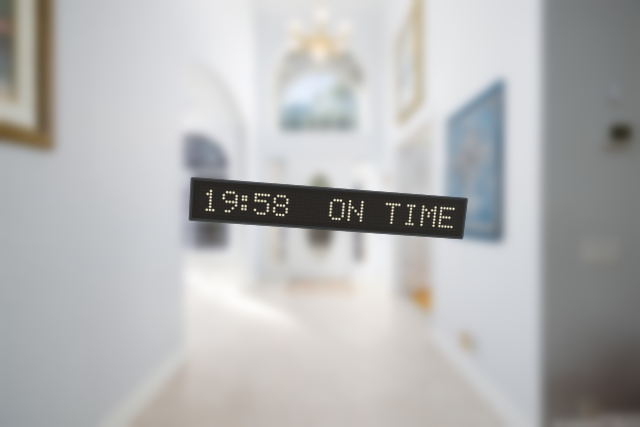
19:58
